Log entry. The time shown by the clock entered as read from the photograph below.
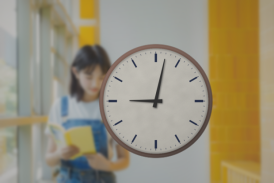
9:02
